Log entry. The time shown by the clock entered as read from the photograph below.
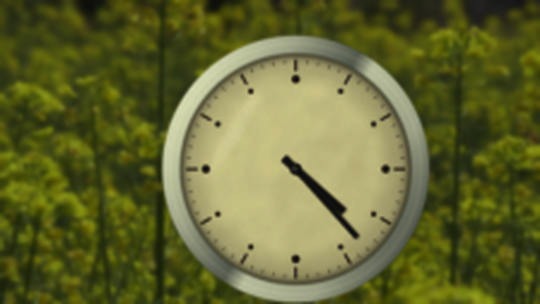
4:23
